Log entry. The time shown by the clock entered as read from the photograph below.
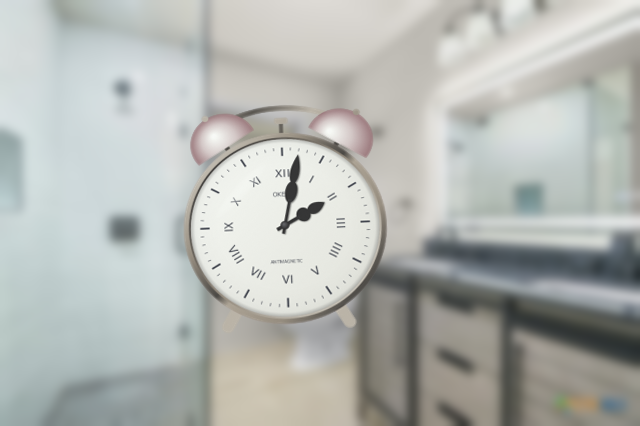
2:02
